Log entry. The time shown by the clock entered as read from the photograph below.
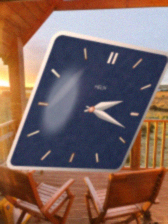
2:18
